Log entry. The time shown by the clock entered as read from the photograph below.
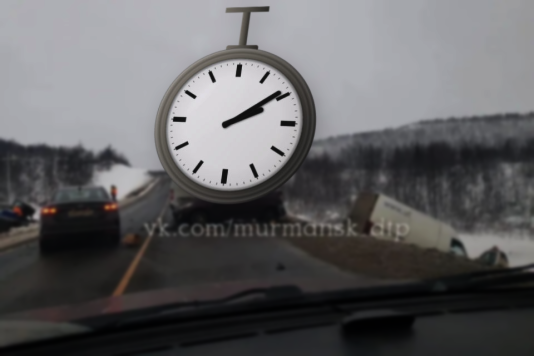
2:09
